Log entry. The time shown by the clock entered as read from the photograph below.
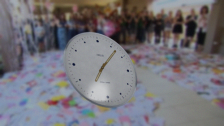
7:07
